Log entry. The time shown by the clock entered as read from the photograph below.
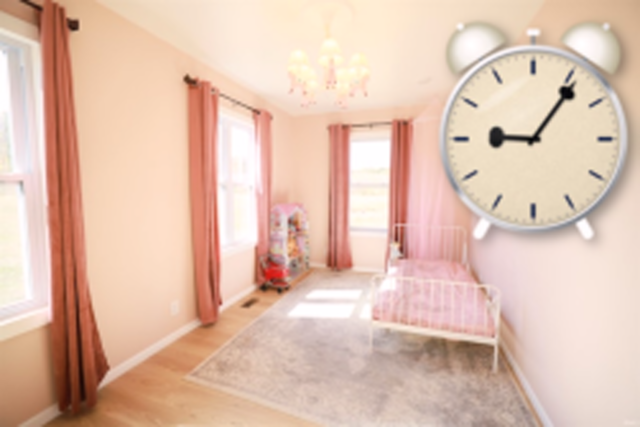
9:06
